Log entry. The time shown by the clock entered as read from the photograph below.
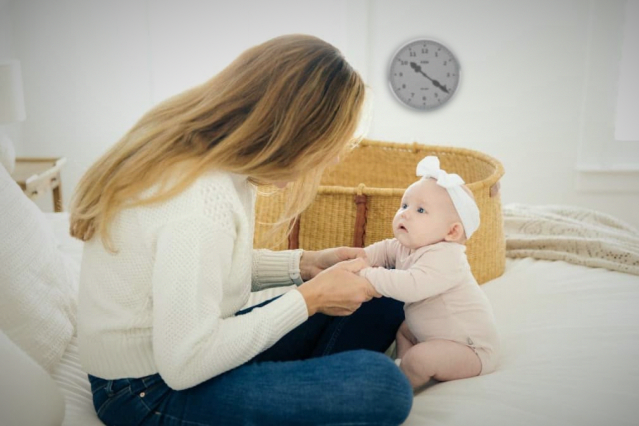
10:21
